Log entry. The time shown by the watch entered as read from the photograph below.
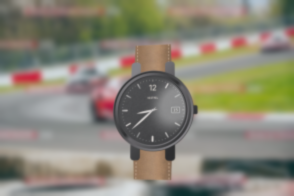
8:38
